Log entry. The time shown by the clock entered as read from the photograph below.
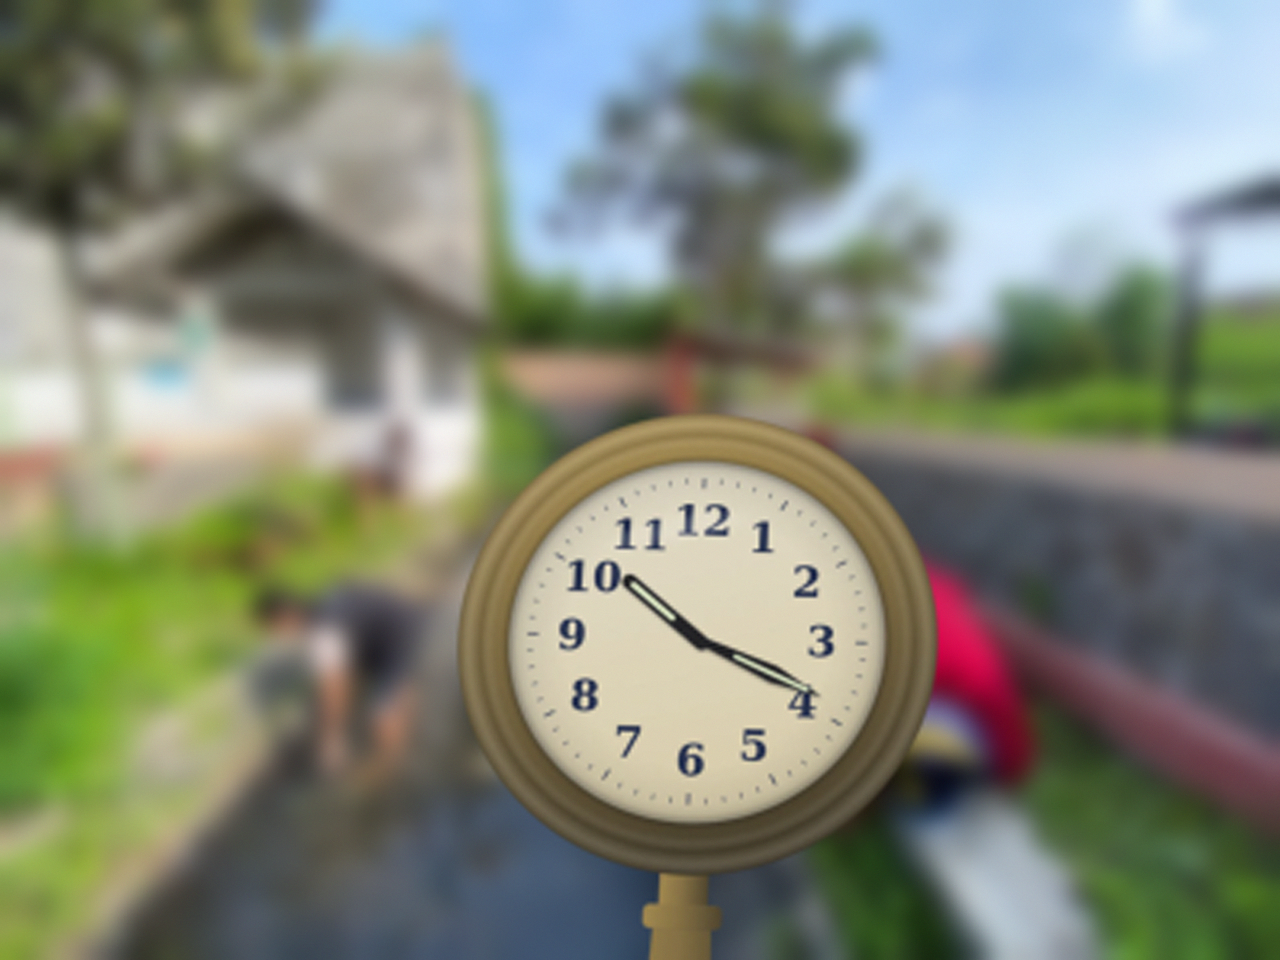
10:19
